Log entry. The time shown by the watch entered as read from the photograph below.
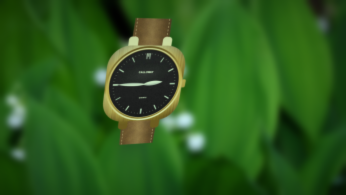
2:45
